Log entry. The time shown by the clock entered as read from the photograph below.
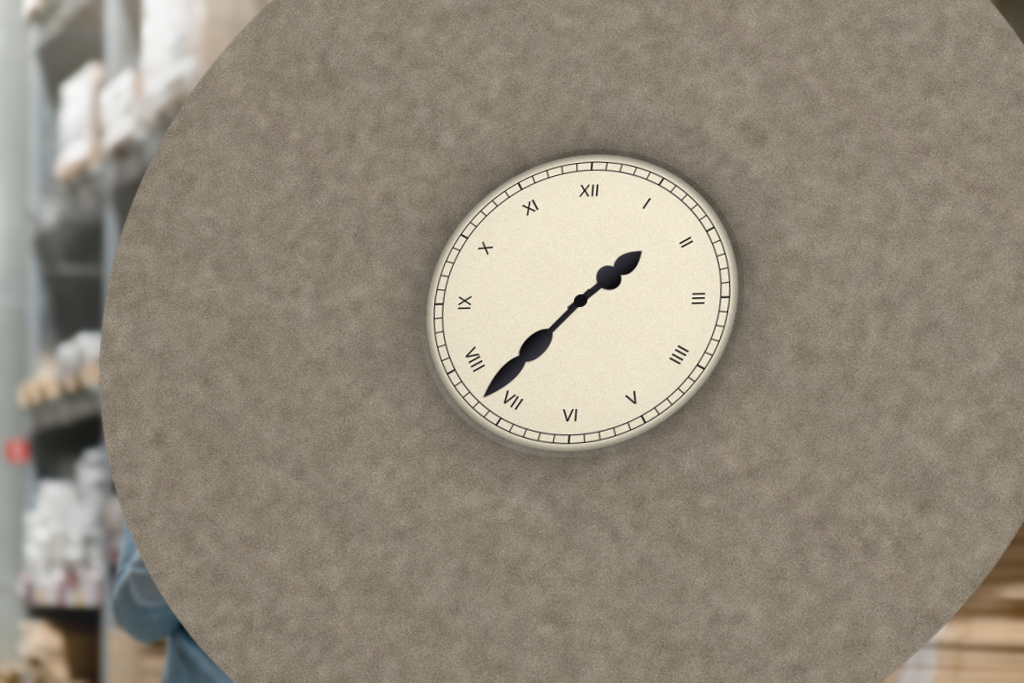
1:37
